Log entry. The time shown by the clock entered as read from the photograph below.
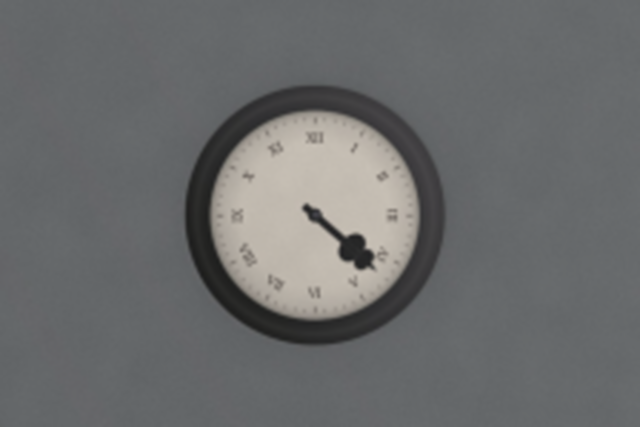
4:22
